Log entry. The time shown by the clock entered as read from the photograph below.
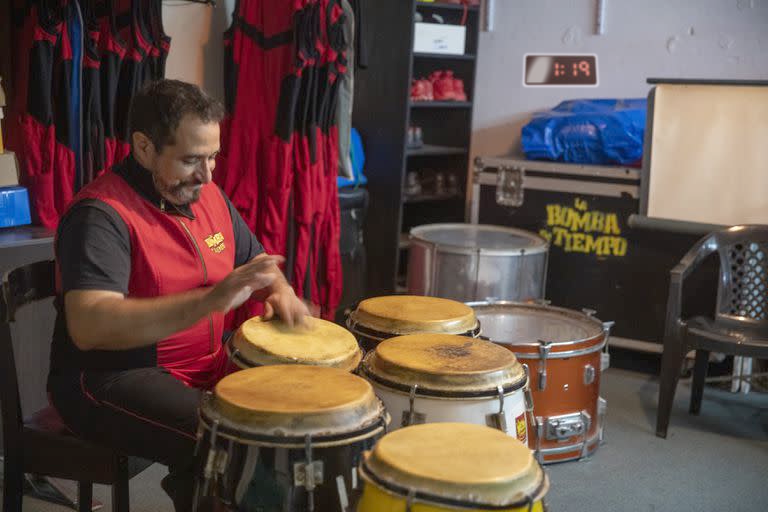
1:19
